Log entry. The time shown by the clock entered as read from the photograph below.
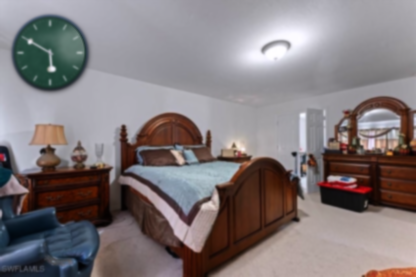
5:50
